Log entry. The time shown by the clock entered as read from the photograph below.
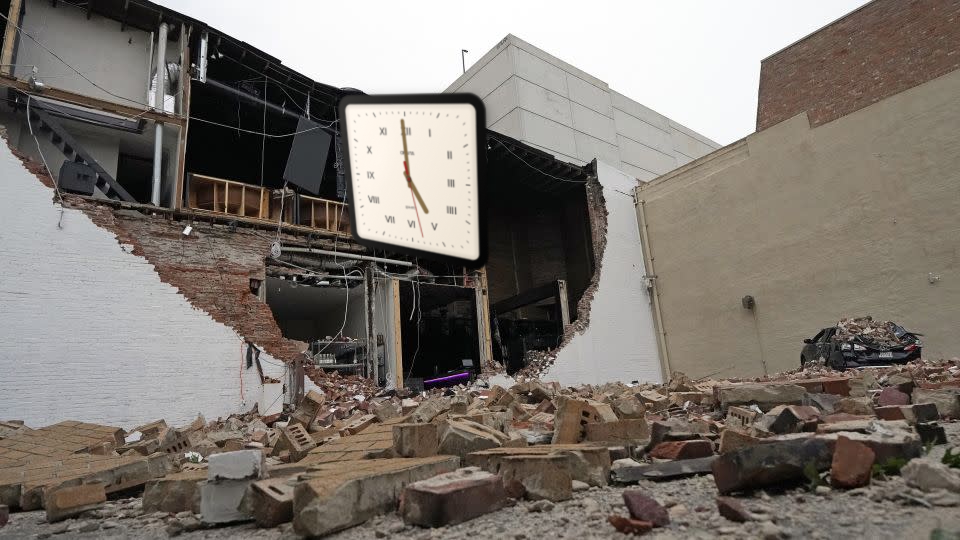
4:59:28
